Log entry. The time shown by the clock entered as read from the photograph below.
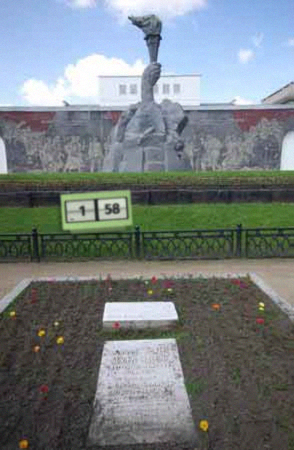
1:58
